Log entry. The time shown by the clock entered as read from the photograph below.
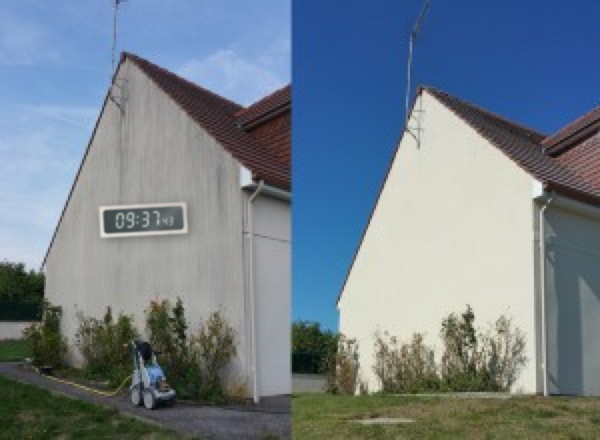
9:37
